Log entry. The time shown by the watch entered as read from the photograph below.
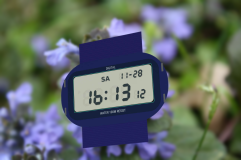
16:13:12
